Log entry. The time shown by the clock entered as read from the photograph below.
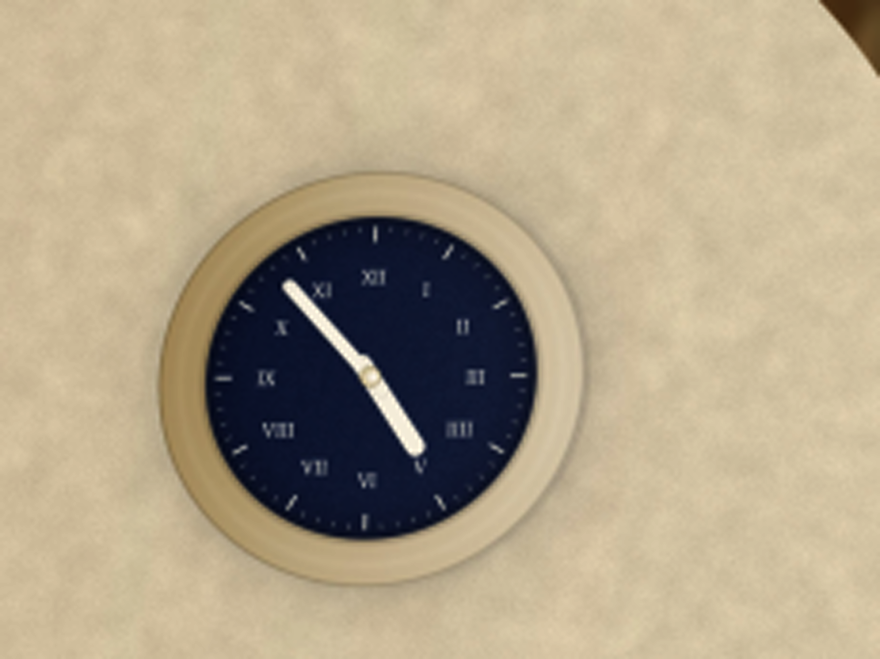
4:53
